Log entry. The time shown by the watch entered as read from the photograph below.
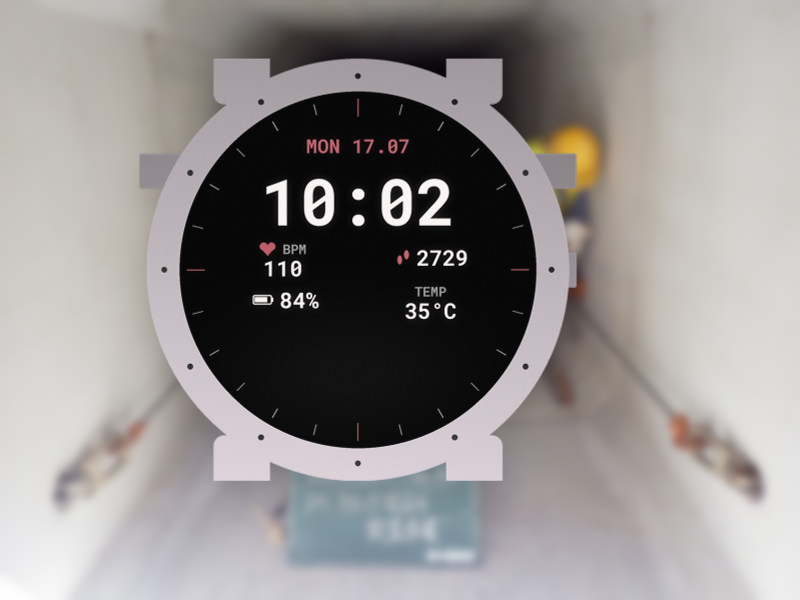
10:02
